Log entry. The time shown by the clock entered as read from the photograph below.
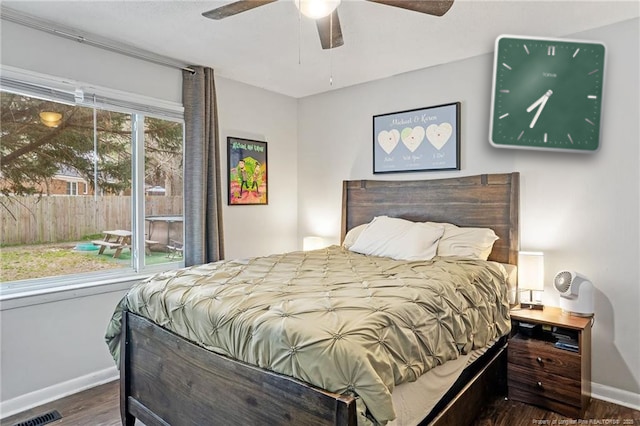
7:34
